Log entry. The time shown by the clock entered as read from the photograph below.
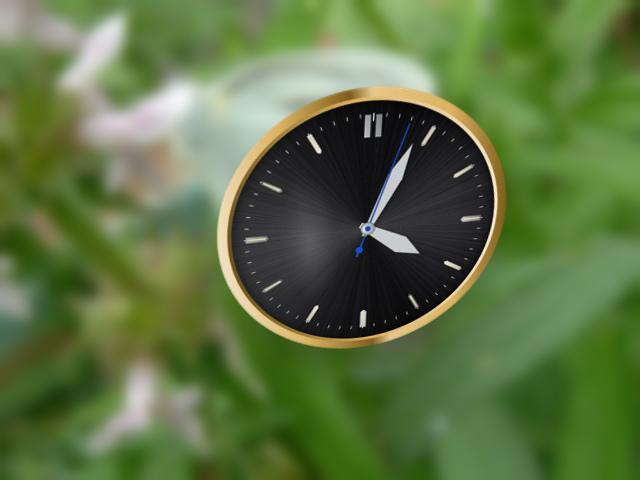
4:04:03
